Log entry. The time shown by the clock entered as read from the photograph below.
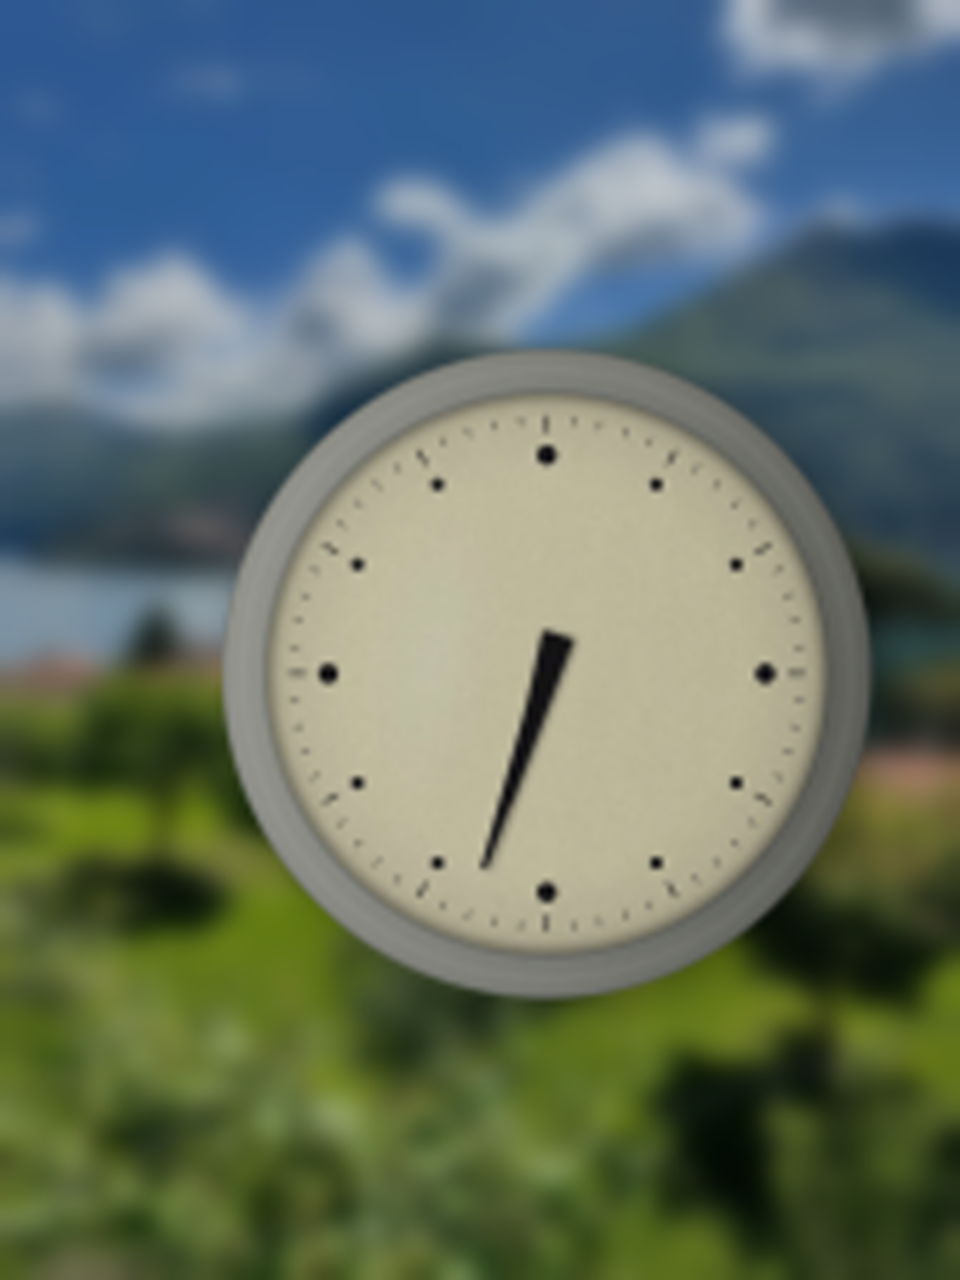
6:33
